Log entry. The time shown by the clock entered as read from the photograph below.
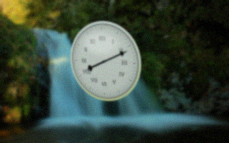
8:11
